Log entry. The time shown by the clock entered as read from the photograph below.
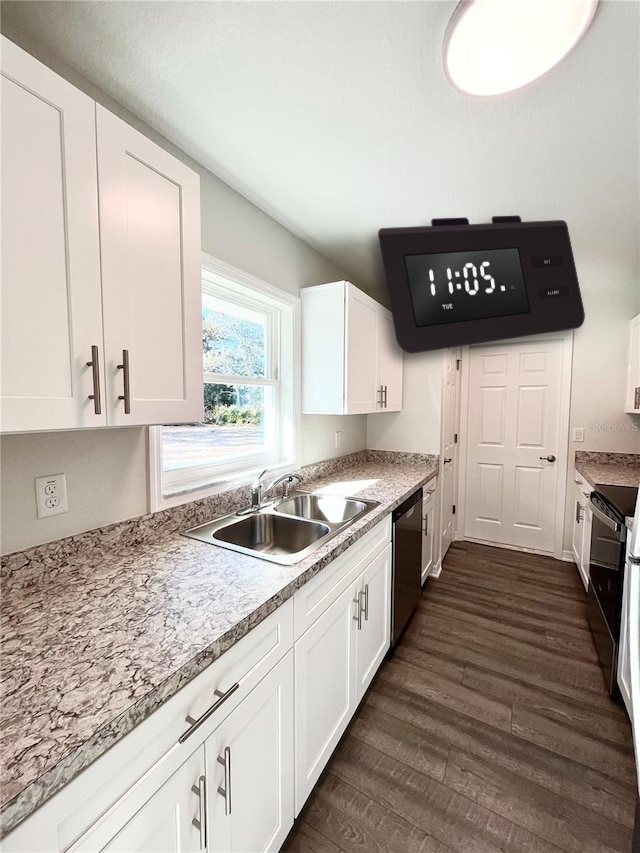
11:05
